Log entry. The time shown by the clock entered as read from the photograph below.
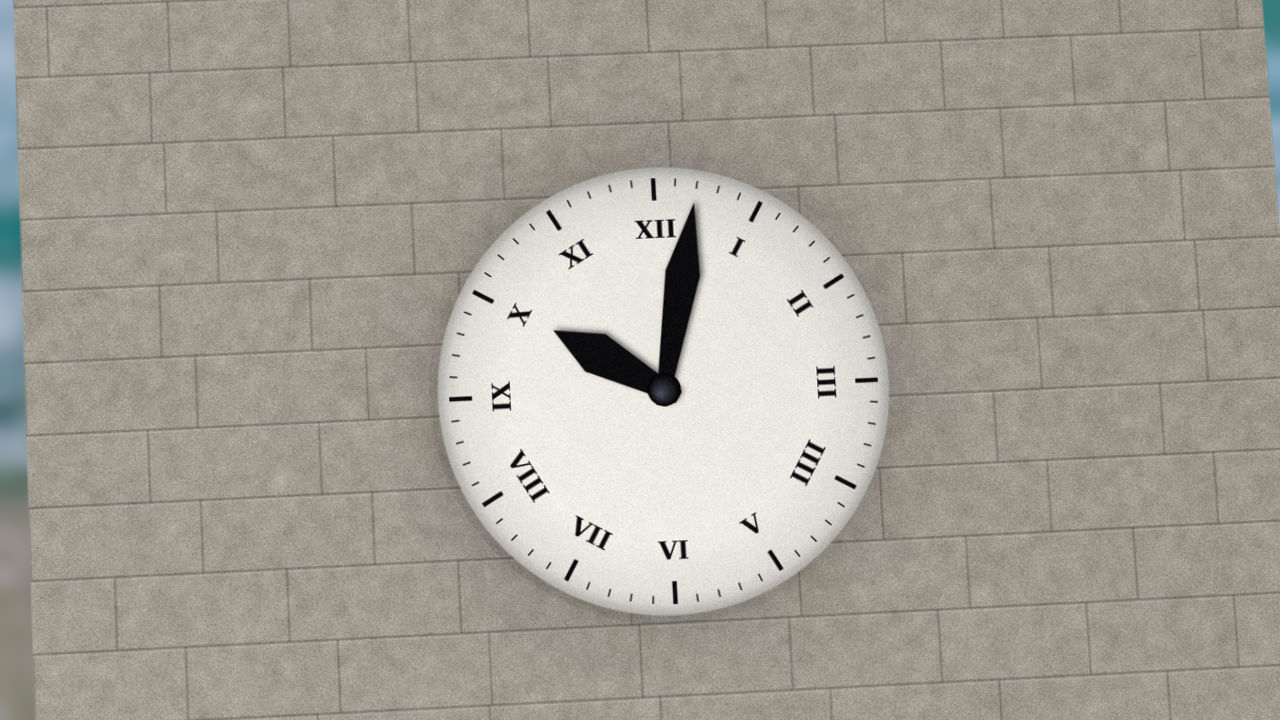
10:02
